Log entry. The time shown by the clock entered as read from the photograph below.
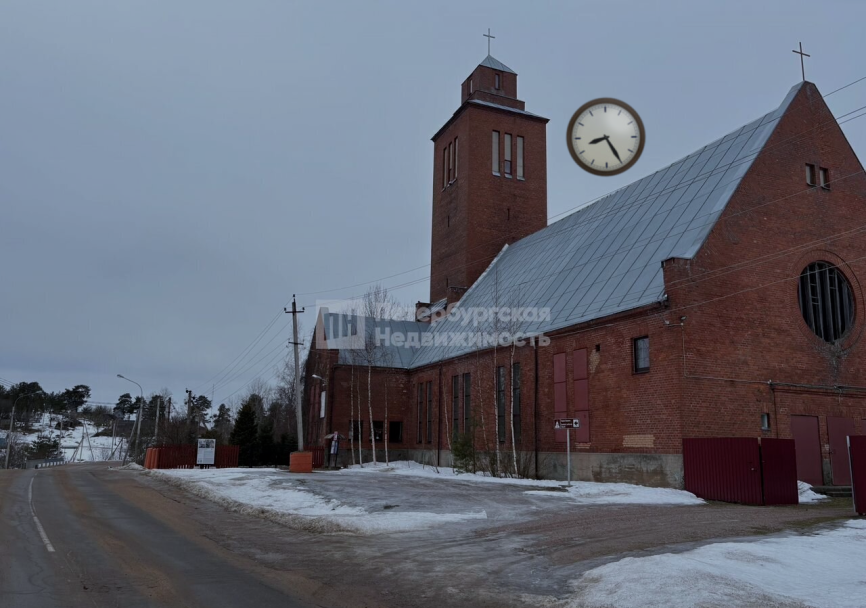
8:25
